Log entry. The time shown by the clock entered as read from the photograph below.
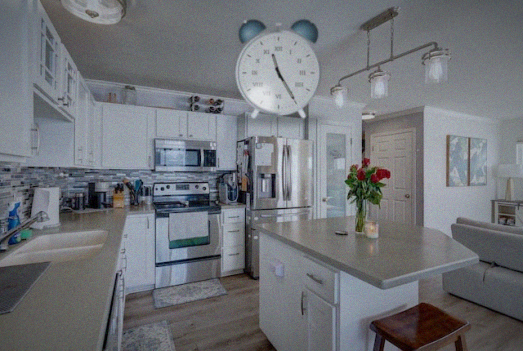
11:25
